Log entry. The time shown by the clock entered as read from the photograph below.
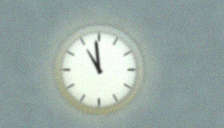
10:59
